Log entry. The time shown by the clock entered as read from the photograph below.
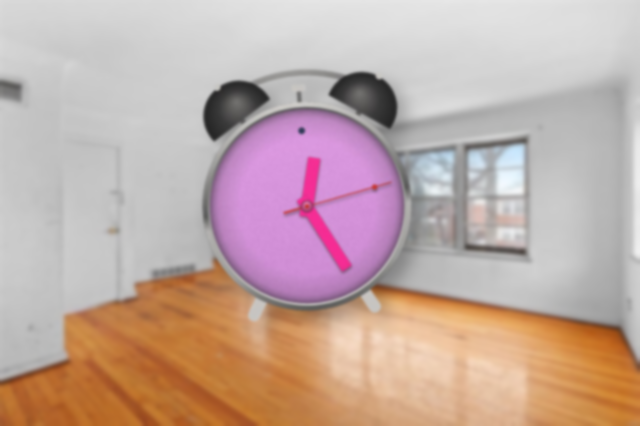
12:25:13
